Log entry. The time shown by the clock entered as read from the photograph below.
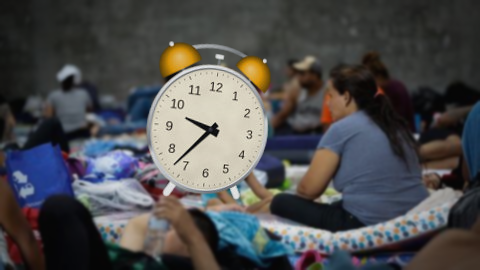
9:37
